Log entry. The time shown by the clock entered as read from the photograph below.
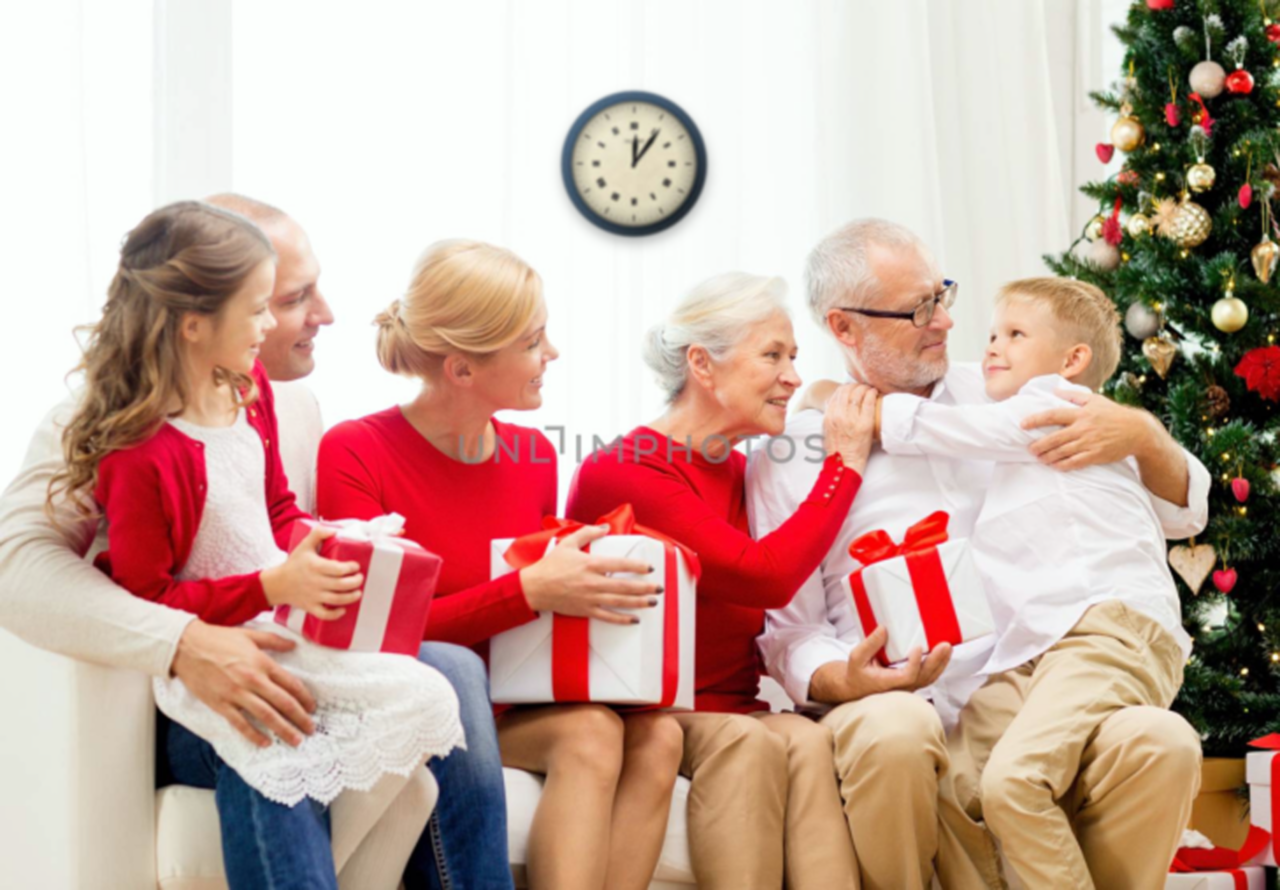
12:06
